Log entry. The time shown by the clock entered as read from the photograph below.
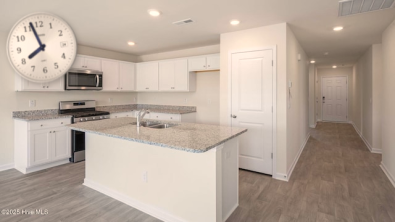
7:57
